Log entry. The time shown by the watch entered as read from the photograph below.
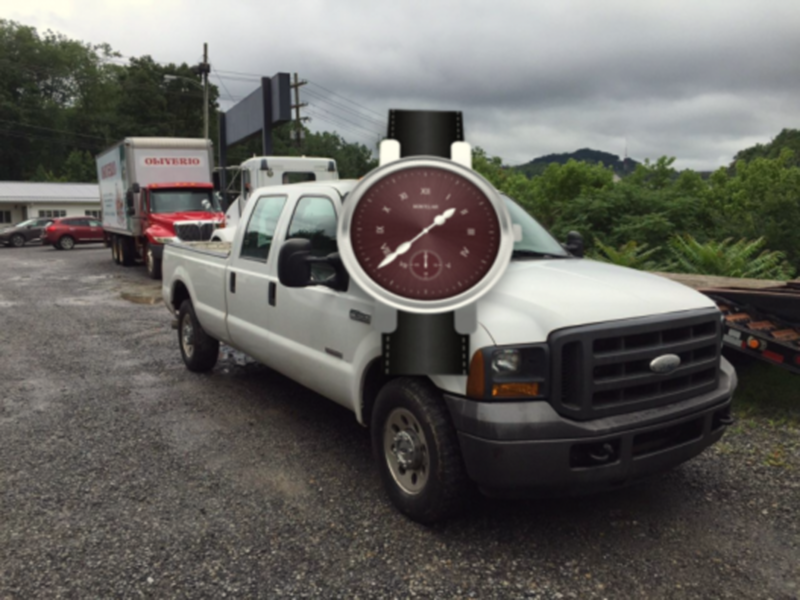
1:38
